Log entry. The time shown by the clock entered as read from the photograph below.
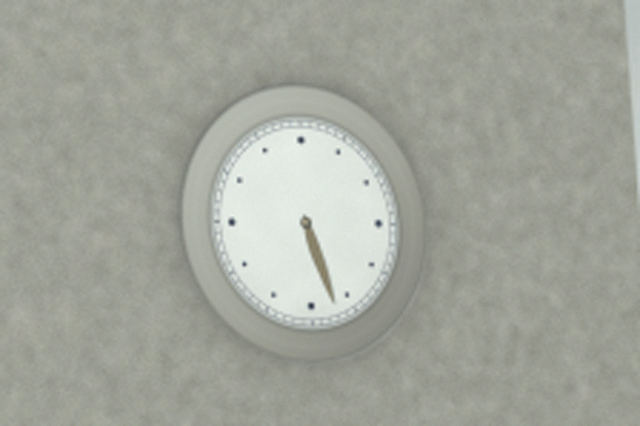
5:27
